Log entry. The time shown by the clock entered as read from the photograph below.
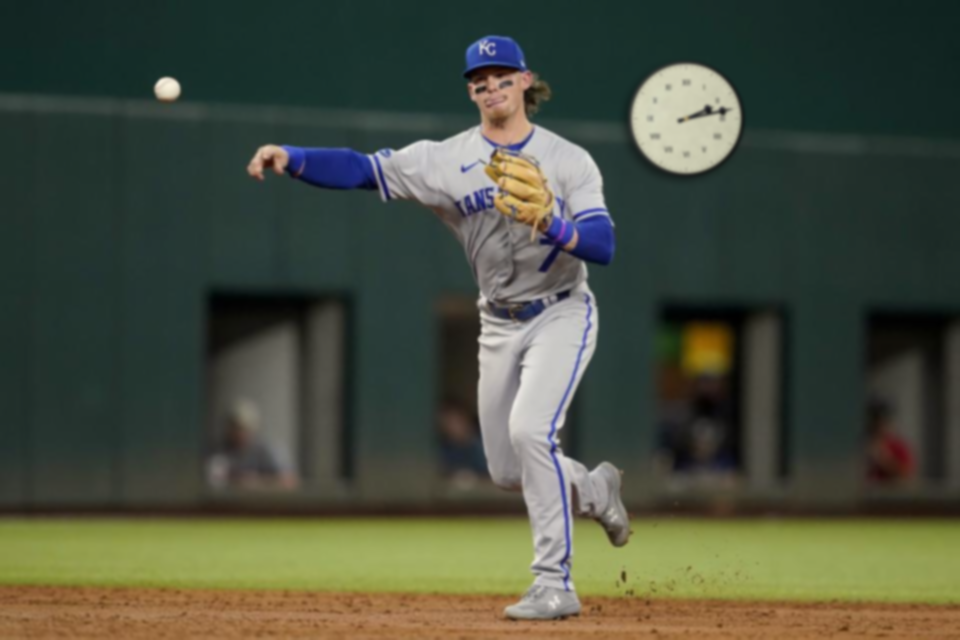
2:13
